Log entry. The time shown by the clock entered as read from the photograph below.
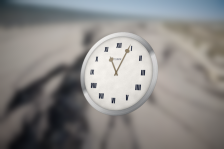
11:04
